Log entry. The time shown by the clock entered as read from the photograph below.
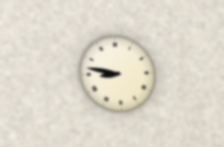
8:47
